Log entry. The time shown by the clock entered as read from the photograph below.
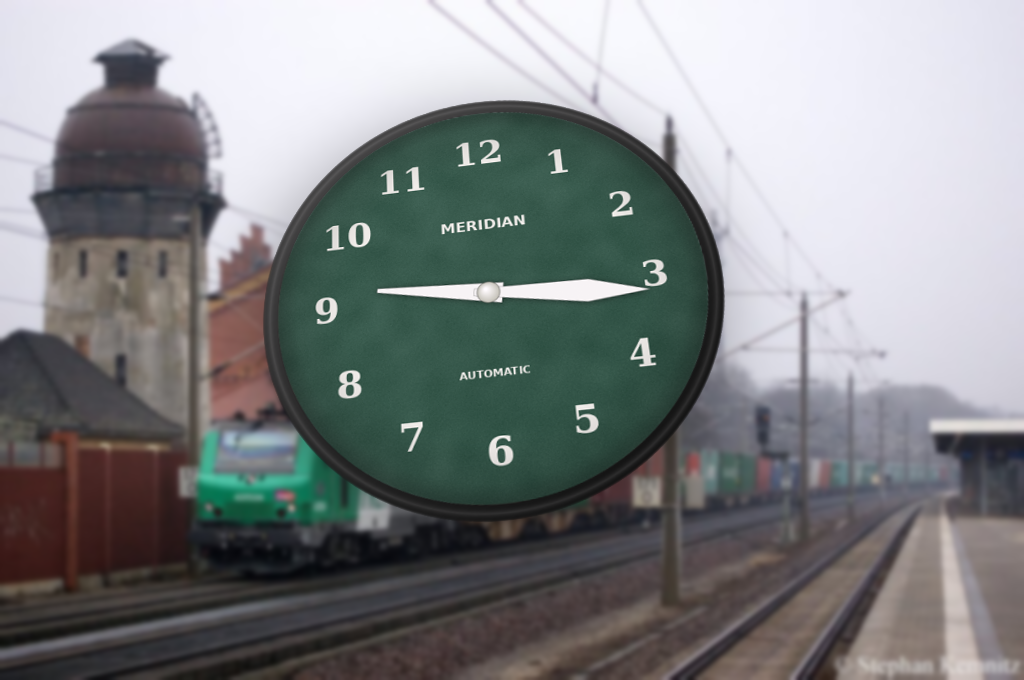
9:16
